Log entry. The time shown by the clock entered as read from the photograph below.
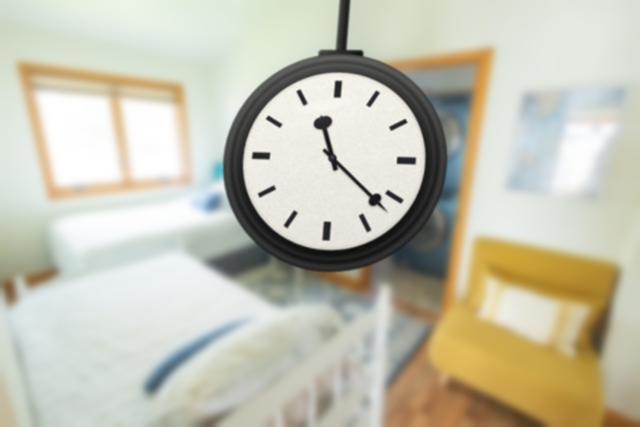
11:22
